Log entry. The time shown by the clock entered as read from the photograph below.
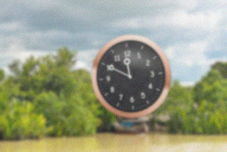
11:50
